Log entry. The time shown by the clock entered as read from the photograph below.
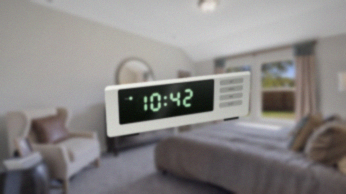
10:42
